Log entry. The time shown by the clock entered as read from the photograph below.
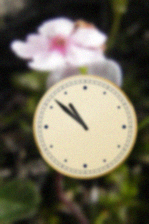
10:52
